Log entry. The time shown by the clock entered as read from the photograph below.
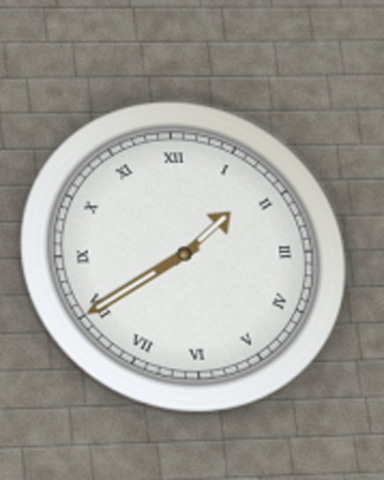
1:40
